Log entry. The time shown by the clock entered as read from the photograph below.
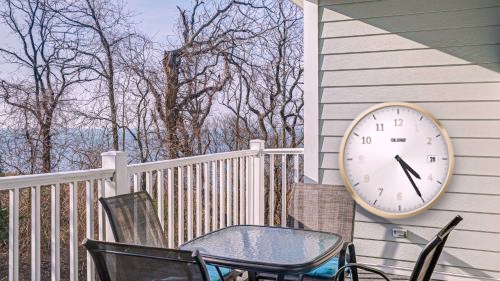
4:25
